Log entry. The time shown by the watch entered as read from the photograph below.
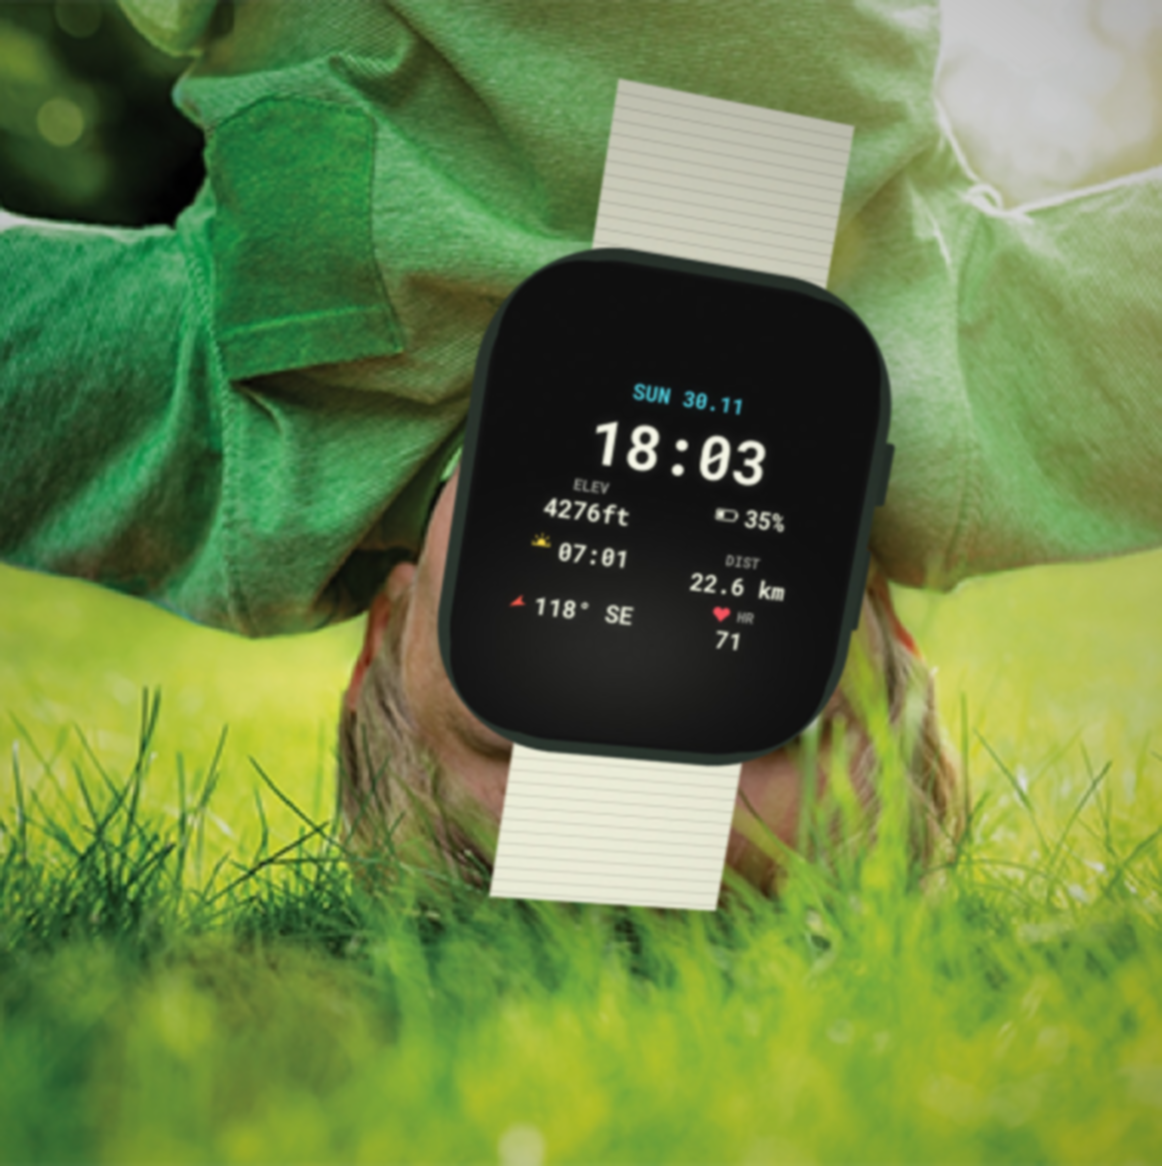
18:03
